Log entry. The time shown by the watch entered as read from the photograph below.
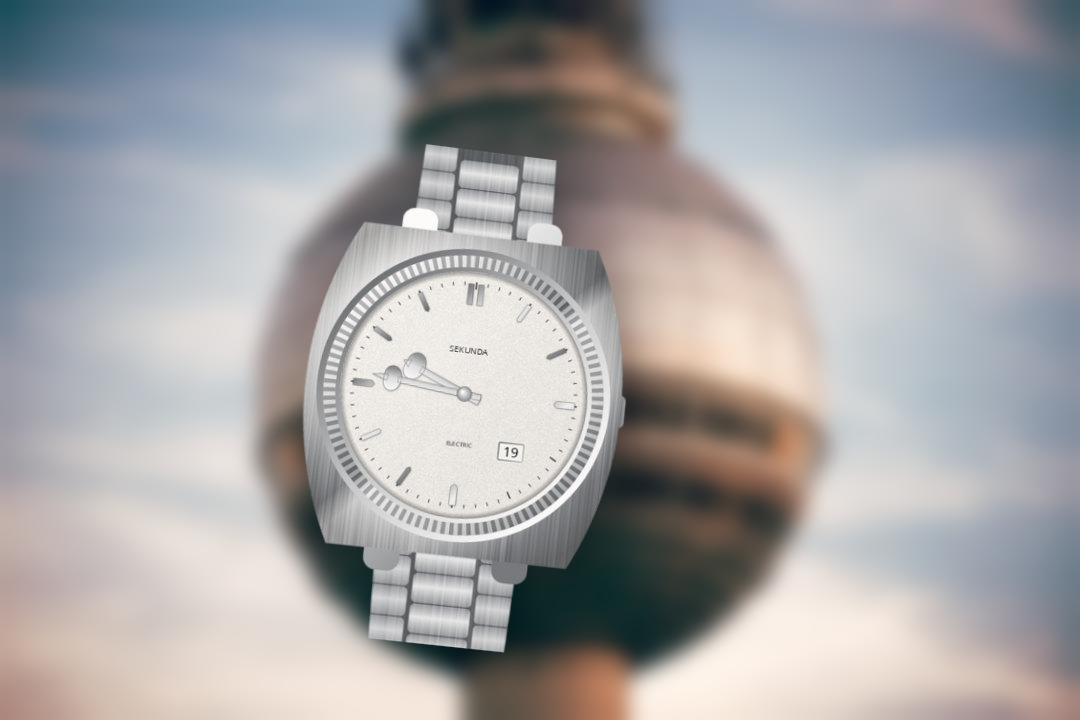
9:46
